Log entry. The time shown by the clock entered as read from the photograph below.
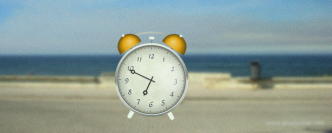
6:49
